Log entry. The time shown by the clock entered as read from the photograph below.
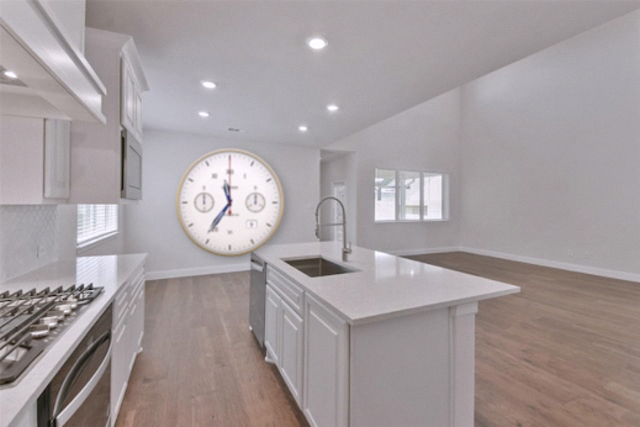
11:36
